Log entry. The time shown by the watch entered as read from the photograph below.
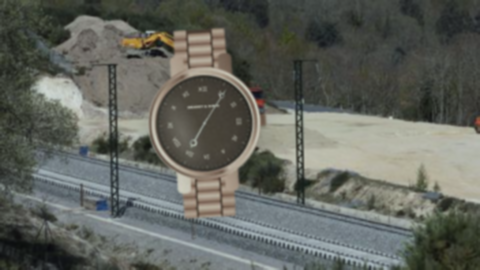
7:06
